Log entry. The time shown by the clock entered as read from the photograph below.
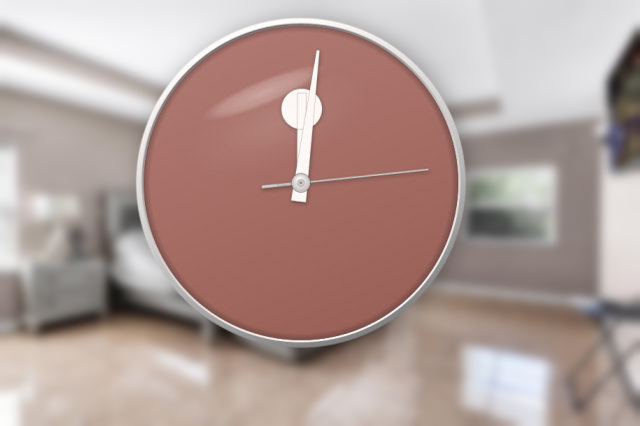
12:01:14
